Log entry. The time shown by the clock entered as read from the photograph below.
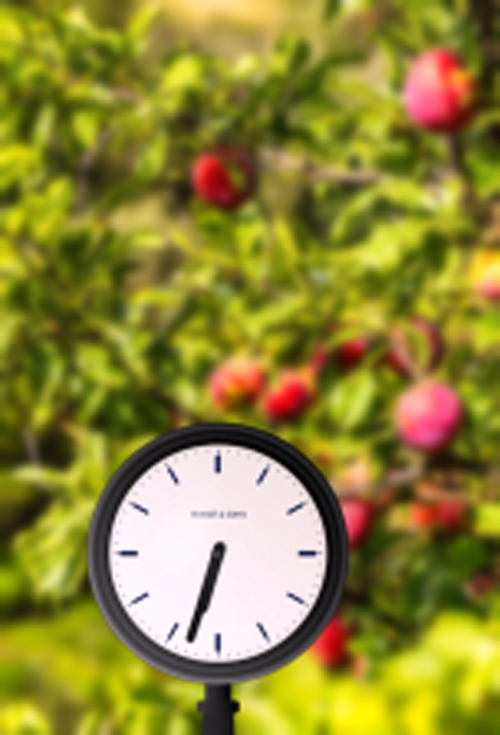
6:33
